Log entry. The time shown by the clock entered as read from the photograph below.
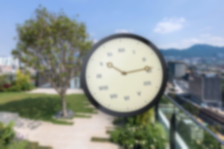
10:14
